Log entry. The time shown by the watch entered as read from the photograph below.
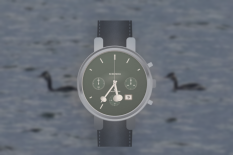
5:36
